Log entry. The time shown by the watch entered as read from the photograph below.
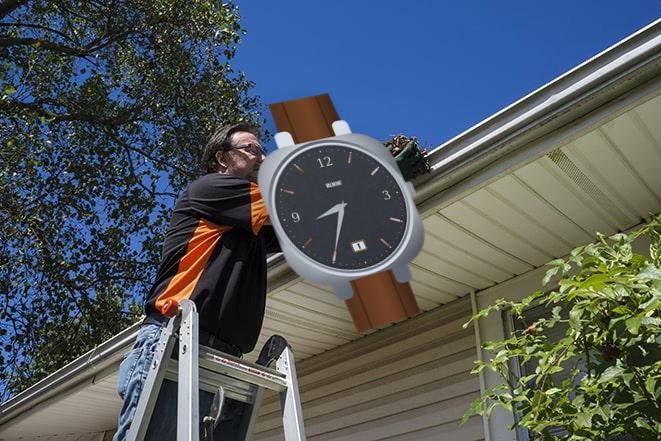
8:35
